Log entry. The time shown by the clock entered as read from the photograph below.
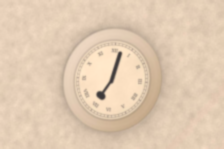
7:02
